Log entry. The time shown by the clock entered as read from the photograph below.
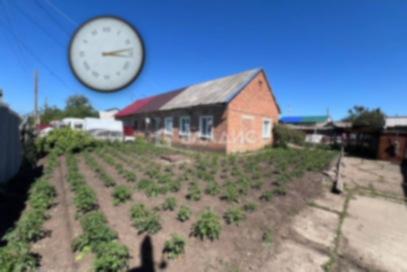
3:13
